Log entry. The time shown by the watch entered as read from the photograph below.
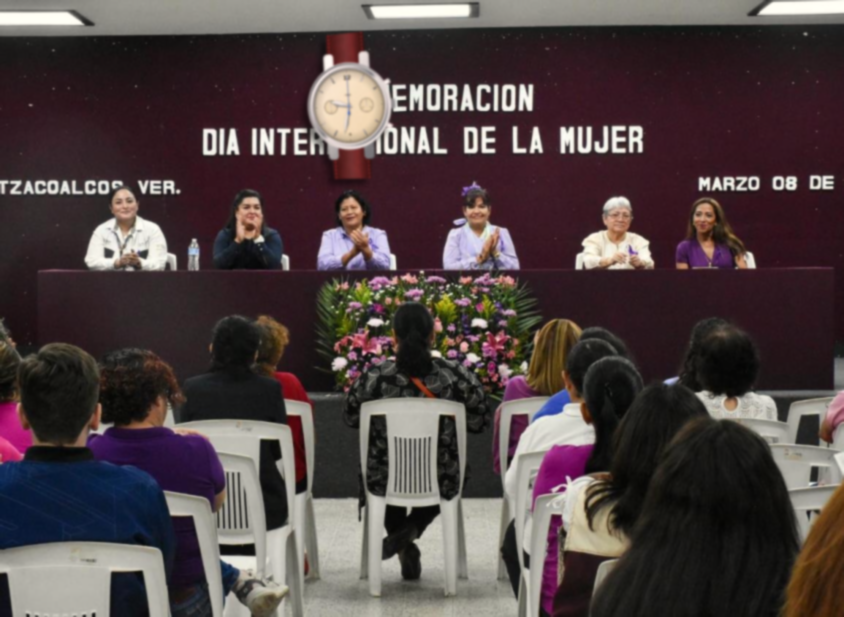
9:32
